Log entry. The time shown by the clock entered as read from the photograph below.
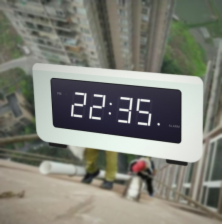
22:35
